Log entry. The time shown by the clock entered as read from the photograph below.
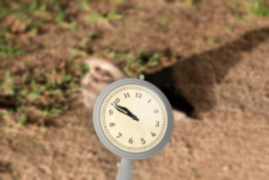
9:48
